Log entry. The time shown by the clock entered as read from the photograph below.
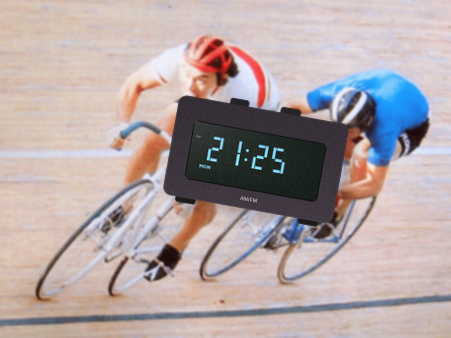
21:25
